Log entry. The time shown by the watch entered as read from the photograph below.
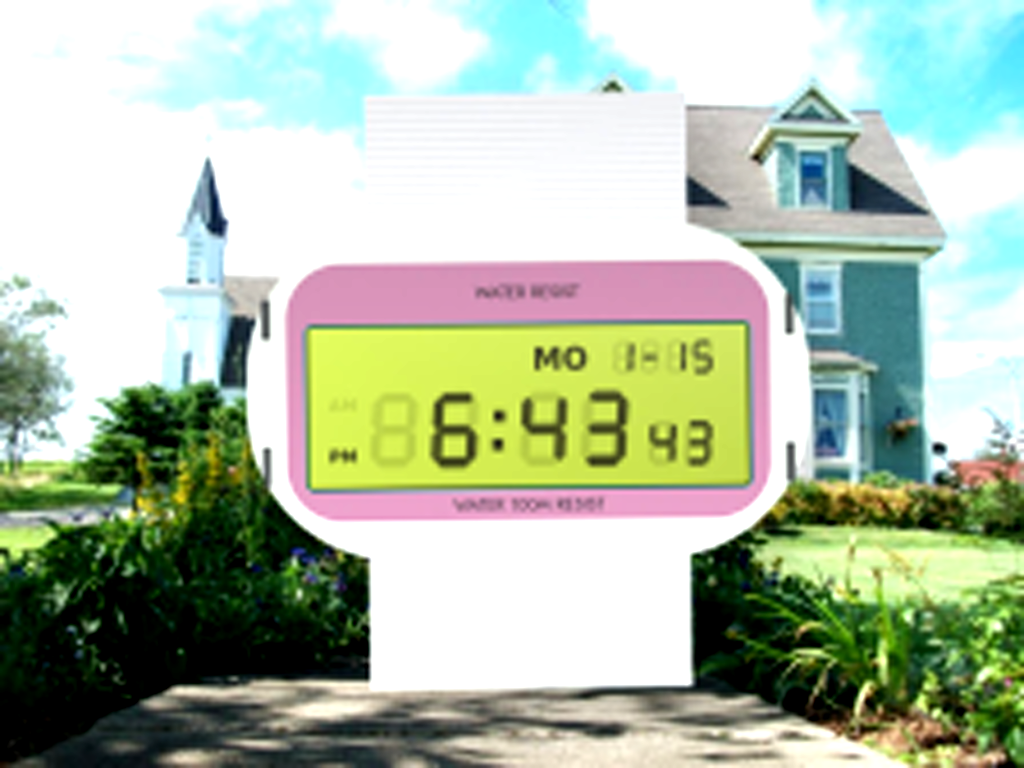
6:43:43
